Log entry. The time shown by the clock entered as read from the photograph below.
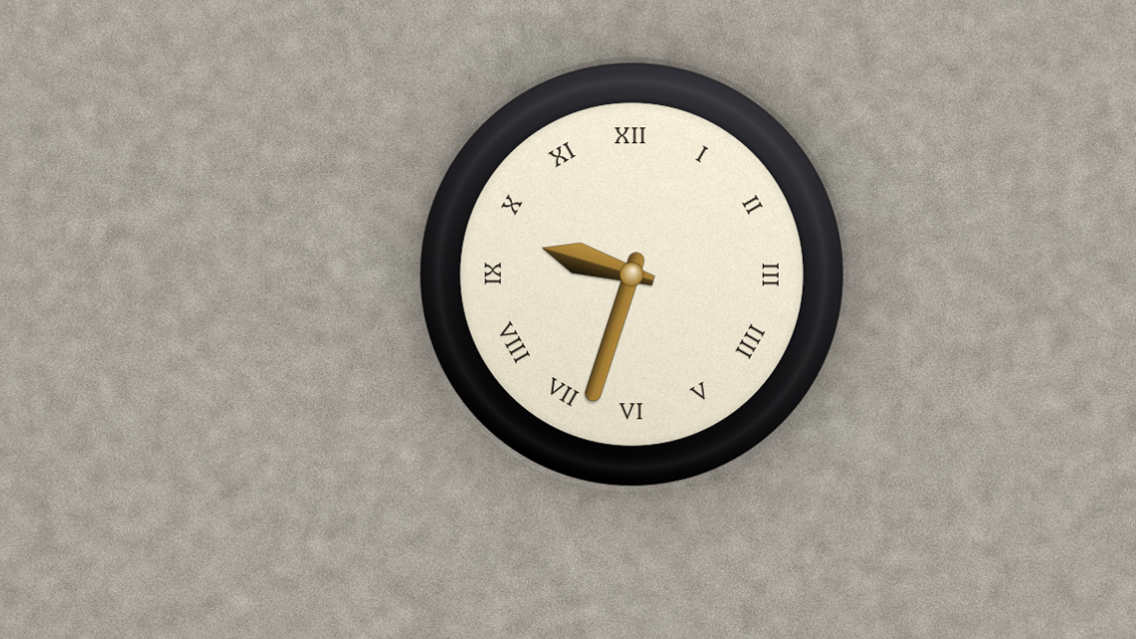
9:33
